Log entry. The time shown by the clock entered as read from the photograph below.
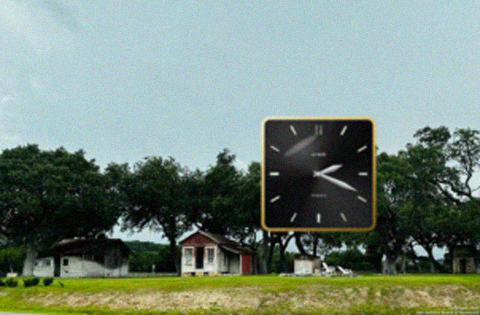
2:19
